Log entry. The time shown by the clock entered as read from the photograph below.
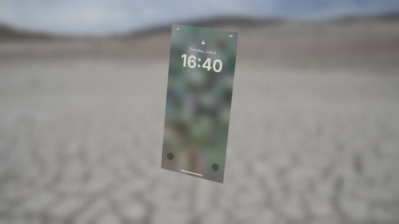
16:40
